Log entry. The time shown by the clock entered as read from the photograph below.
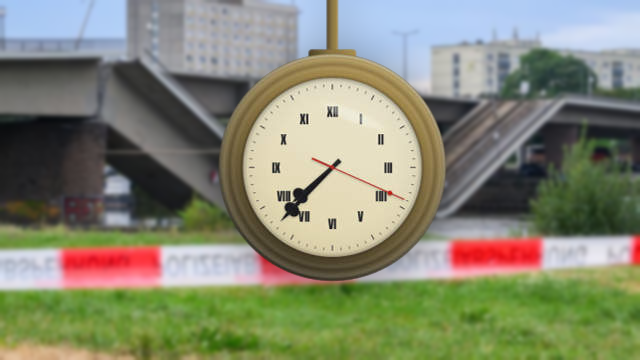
7:37:19
